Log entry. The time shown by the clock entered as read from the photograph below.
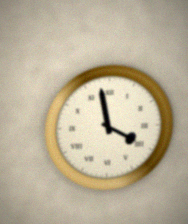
3:58
